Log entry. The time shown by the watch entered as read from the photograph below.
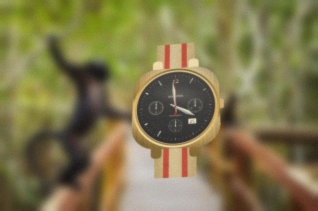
3:59
